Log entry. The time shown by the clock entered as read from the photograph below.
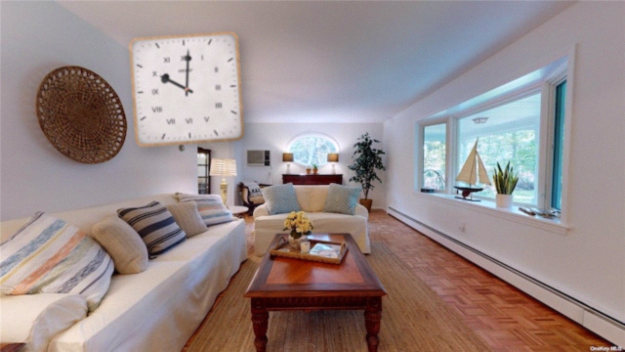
10:01
